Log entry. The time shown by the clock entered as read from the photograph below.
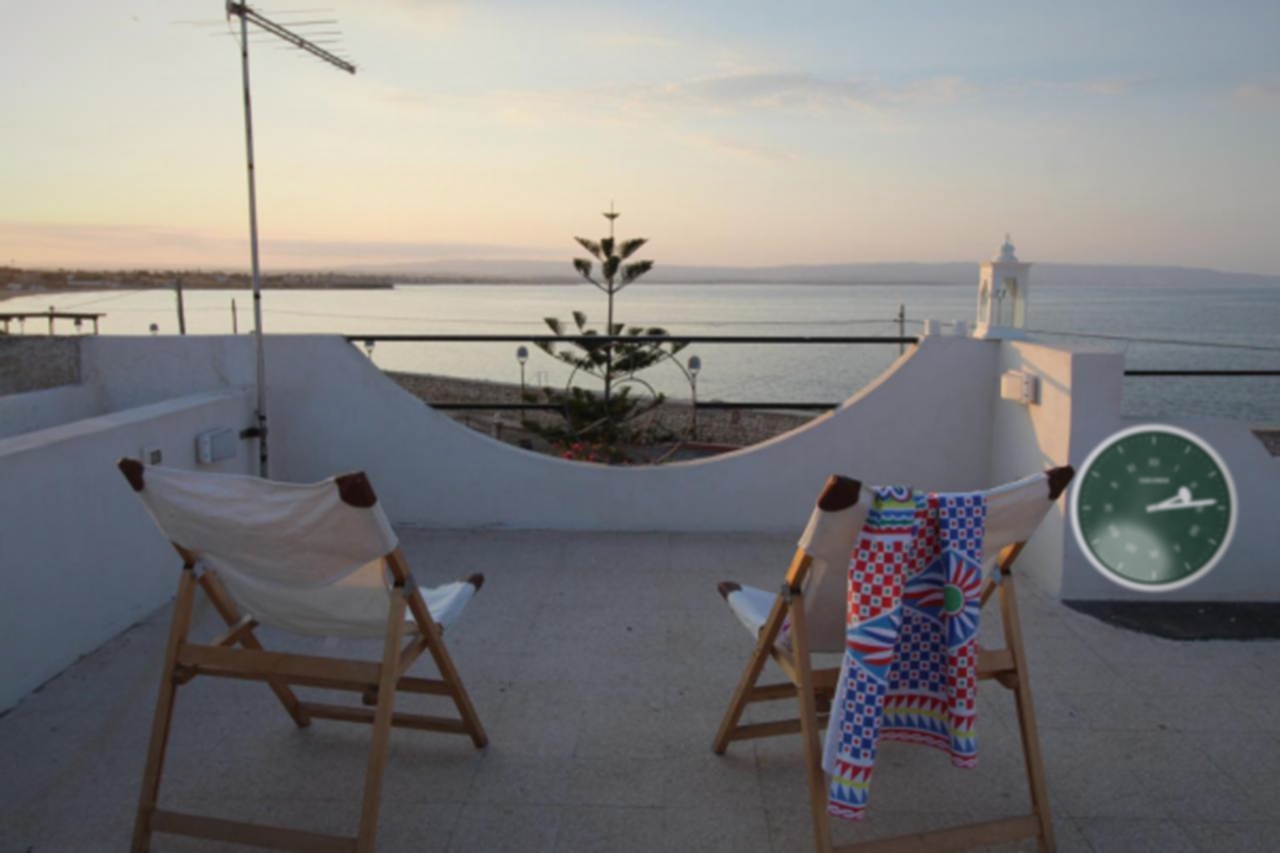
2:14
